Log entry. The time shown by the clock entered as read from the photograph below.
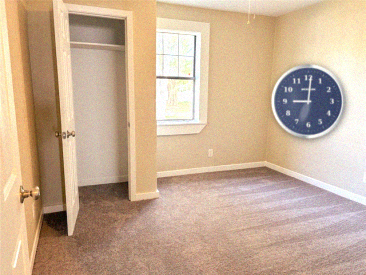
9:01
